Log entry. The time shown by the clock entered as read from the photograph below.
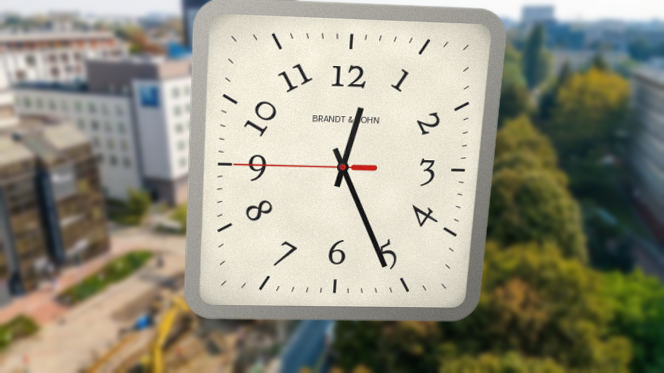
12:25:45
